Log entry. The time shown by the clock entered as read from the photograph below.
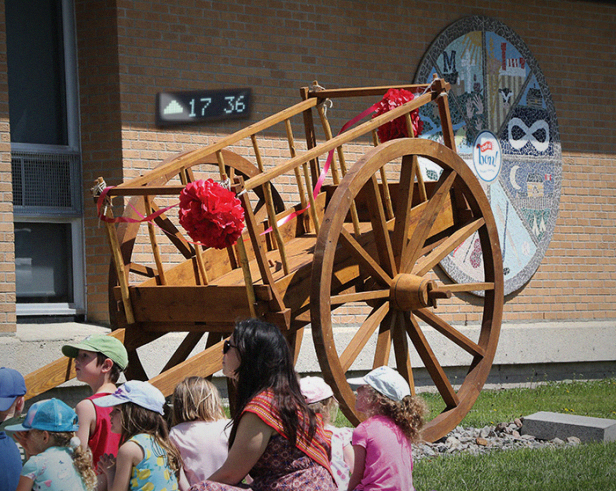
17:36
